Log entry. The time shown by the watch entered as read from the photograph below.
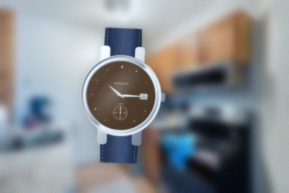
10:15
